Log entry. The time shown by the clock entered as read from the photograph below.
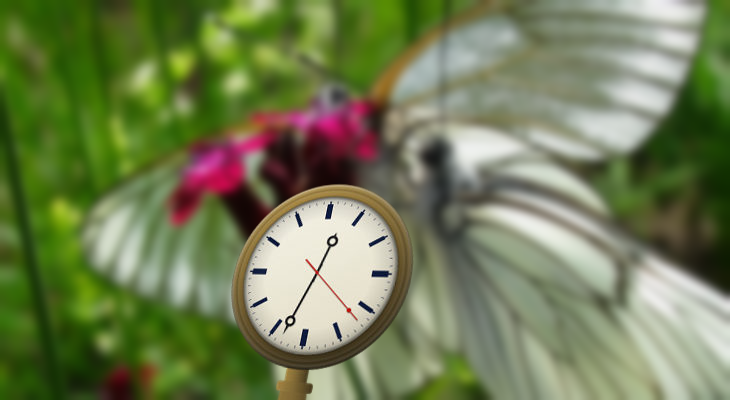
12:33:22
